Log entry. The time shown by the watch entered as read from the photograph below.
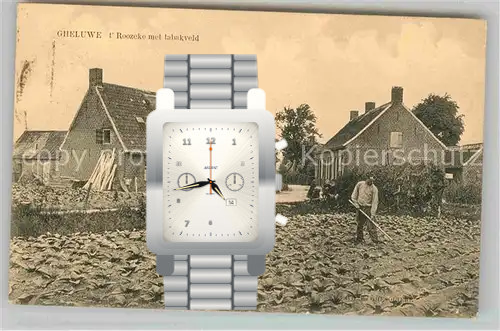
4:43
